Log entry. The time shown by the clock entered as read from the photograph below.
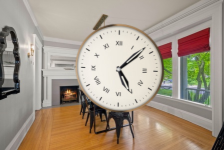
5:08
